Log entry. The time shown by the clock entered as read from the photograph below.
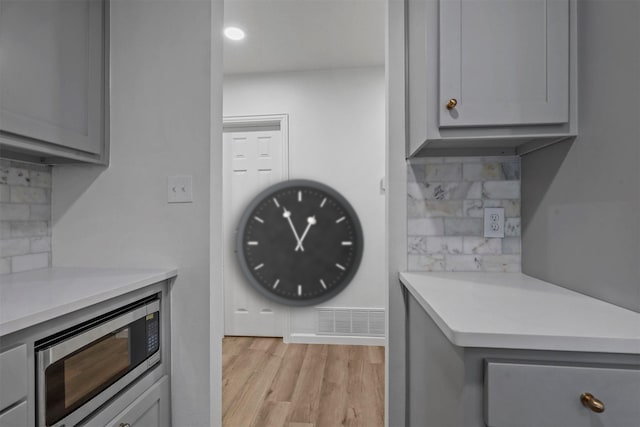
12:56
